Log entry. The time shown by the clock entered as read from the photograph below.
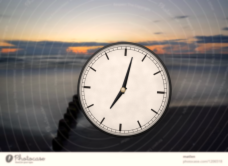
7:02
